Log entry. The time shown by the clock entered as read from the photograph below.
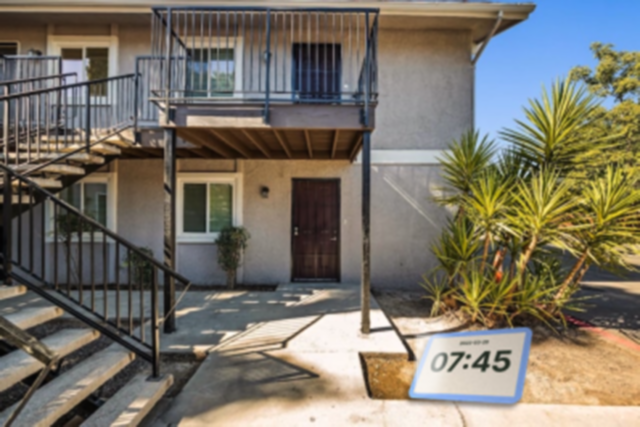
7:45
